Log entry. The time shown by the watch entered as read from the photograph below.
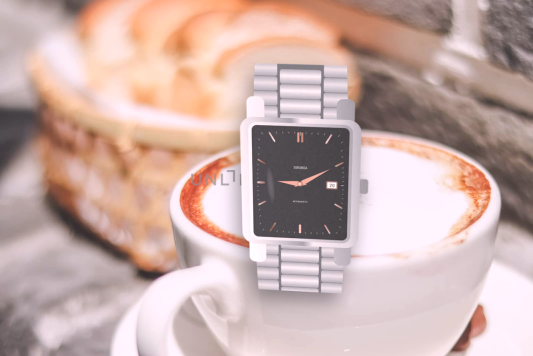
9:10
